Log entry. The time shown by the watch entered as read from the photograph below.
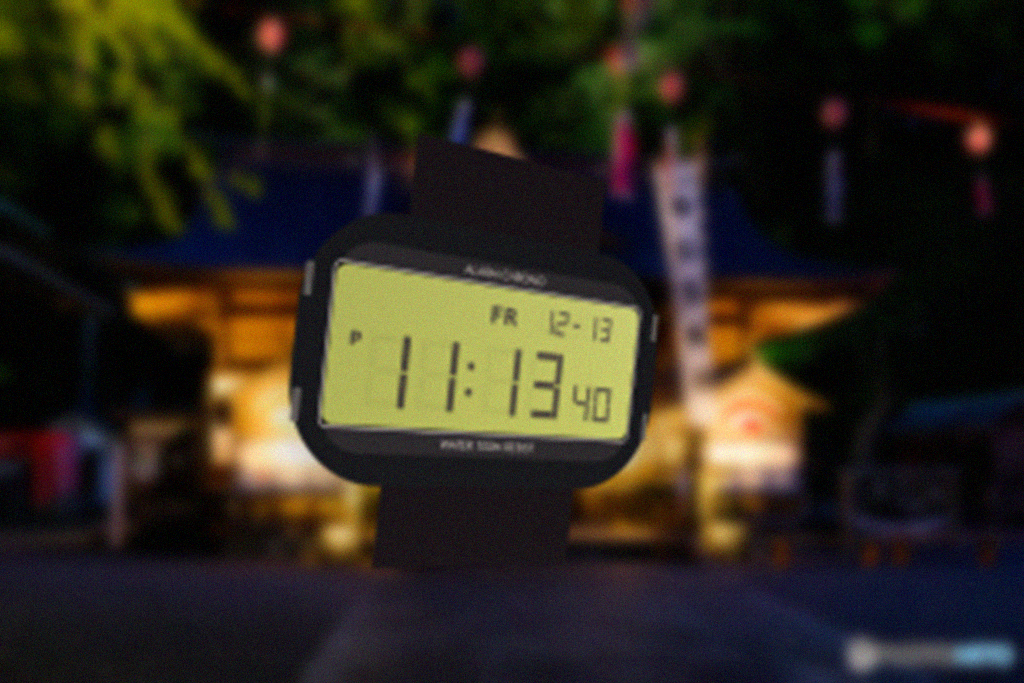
11:13:40
